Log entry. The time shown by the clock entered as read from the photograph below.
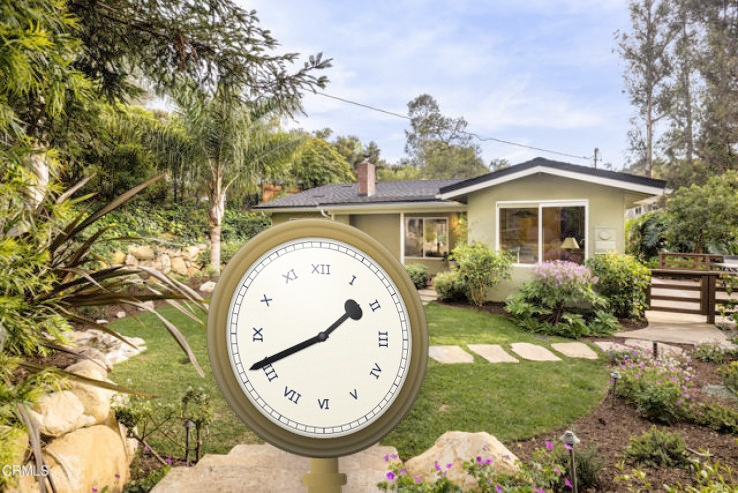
1:41
